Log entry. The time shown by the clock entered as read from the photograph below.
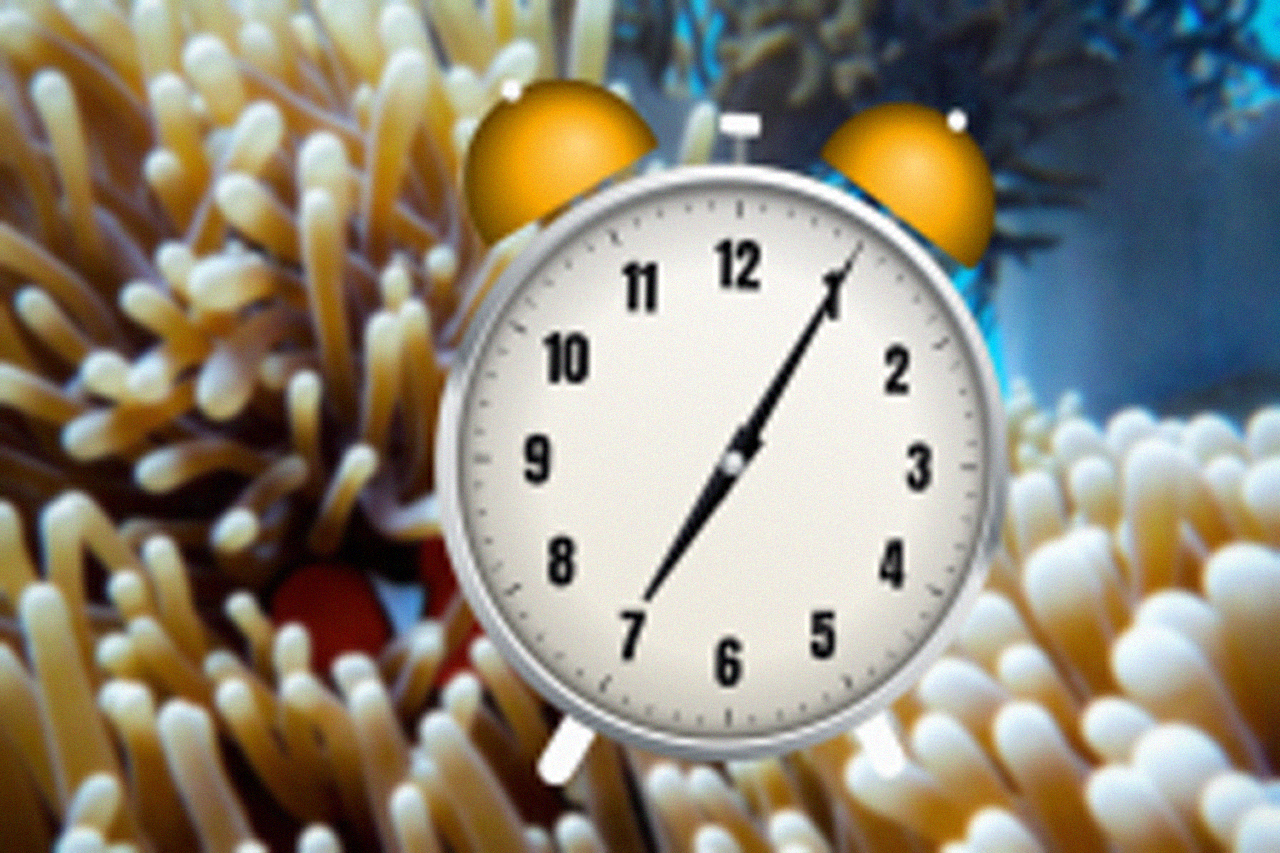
7:05
